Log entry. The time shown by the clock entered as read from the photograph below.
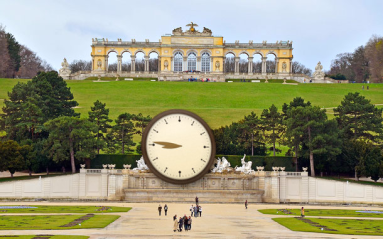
8:46
